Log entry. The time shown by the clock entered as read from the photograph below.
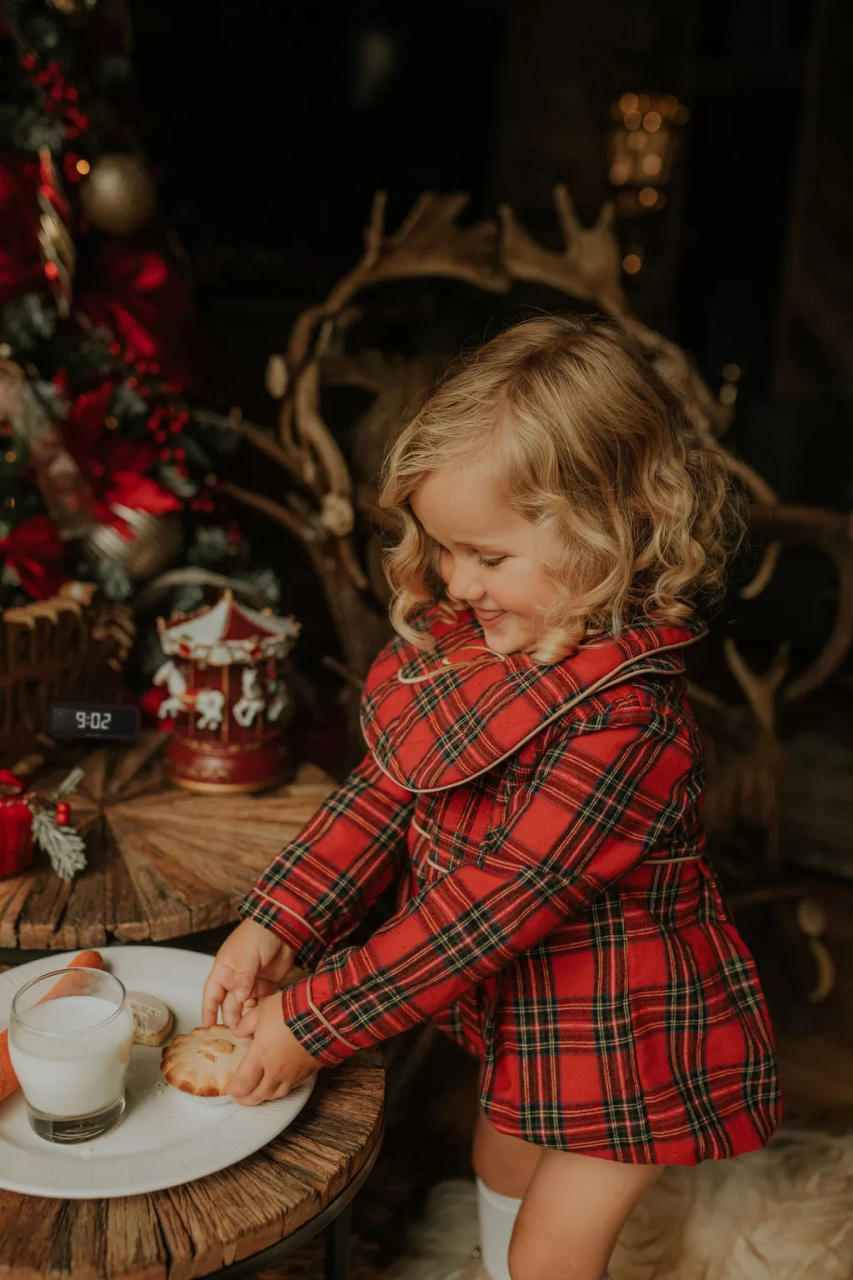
9:02
